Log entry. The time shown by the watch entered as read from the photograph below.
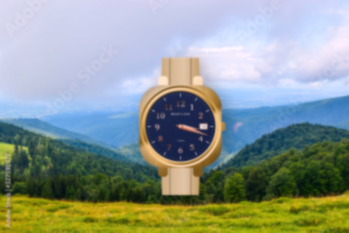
3:18
